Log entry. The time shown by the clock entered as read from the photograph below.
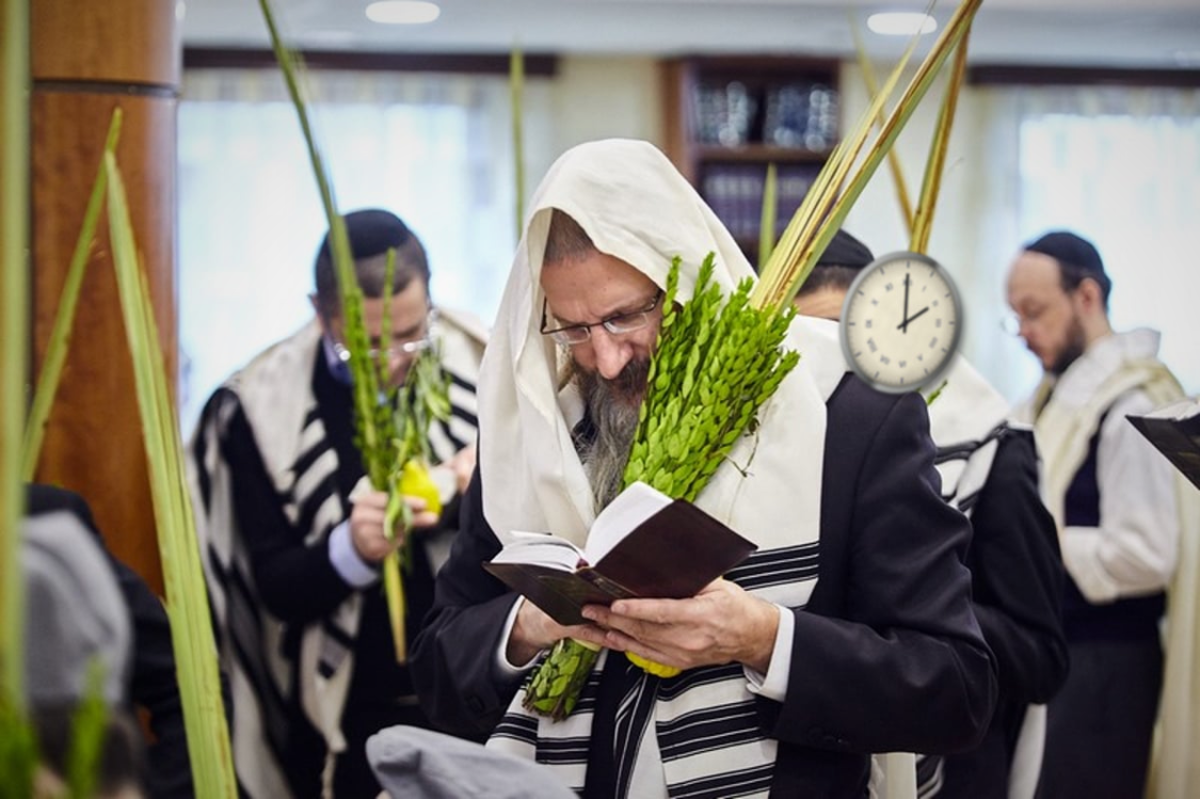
2:00
